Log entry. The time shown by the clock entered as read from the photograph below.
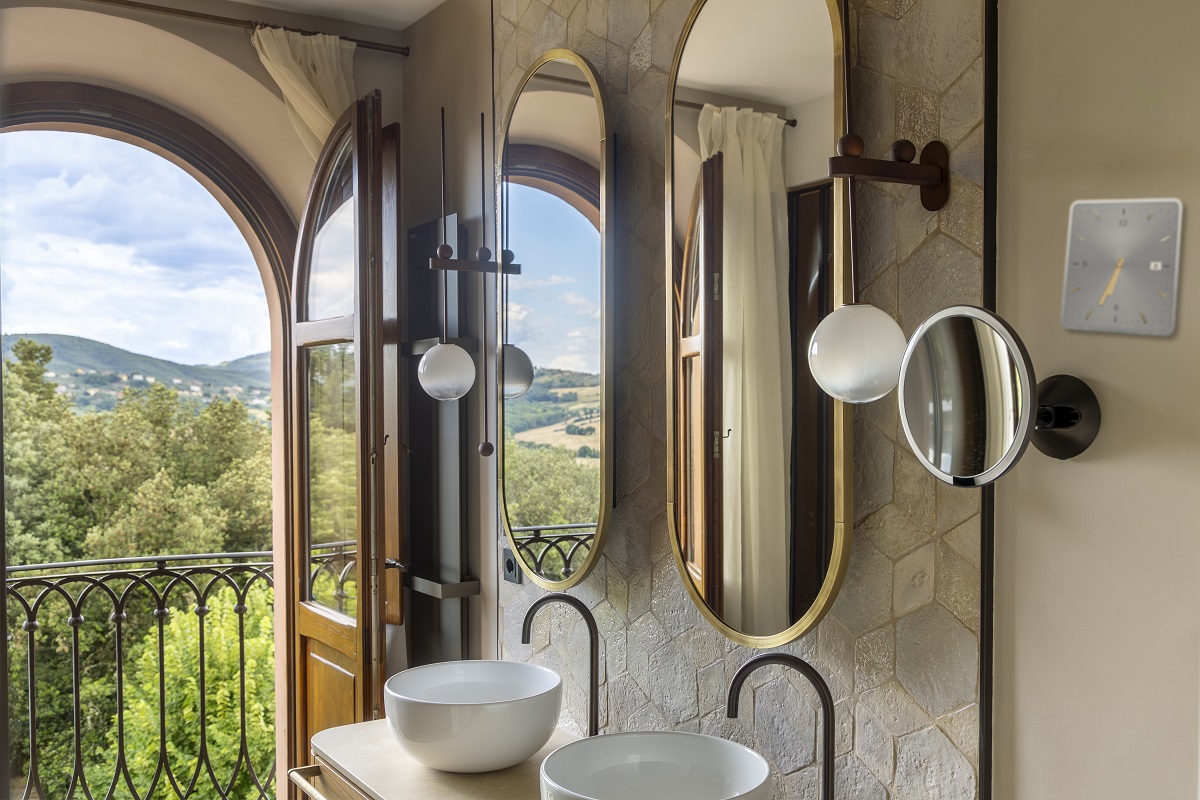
6:34
